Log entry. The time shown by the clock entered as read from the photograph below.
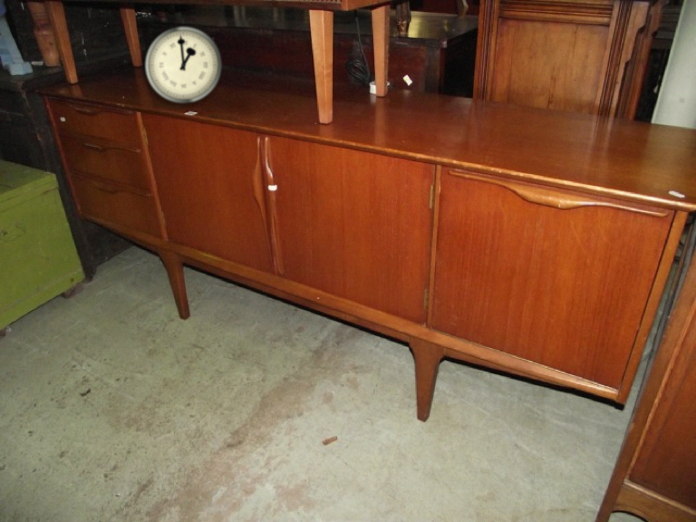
12:59
